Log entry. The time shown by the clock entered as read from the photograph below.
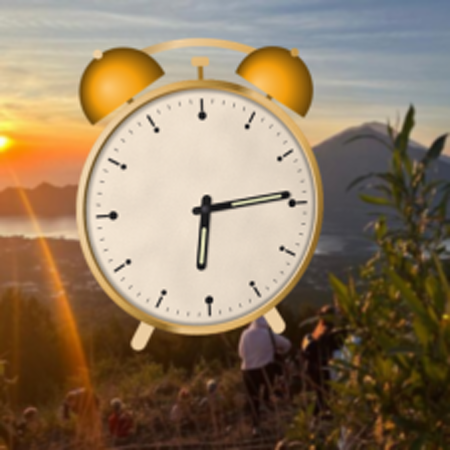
6:14
